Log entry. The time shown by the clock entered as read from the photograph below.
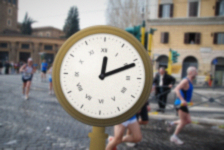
12:11
